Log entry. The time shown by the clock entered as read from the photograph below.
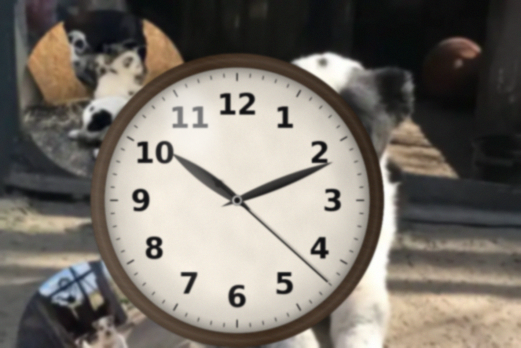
10:11:22
